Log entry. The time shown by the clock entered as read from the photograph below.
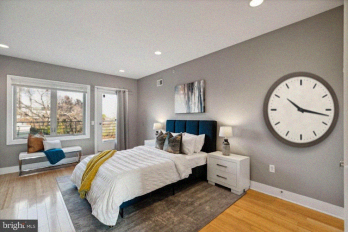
10:17
